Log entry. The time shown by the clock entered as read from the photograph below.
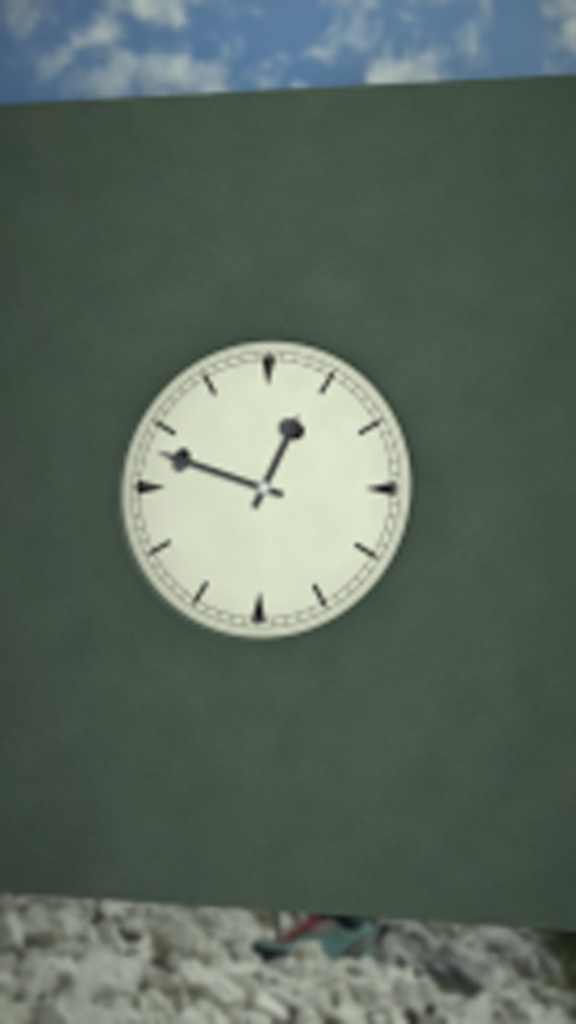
12:48
